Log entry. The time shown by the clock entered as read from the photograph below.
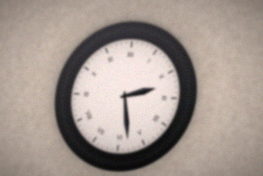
2:28
